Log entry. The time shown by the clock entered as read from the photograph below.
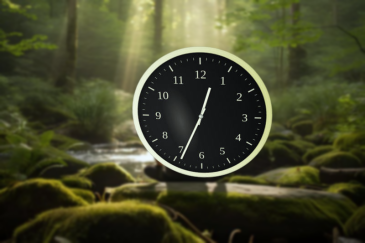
12:34
